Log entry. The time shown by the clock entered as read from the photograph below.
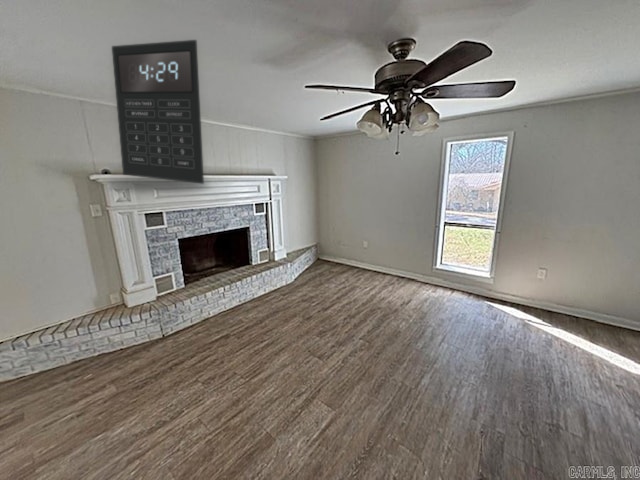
4:29
